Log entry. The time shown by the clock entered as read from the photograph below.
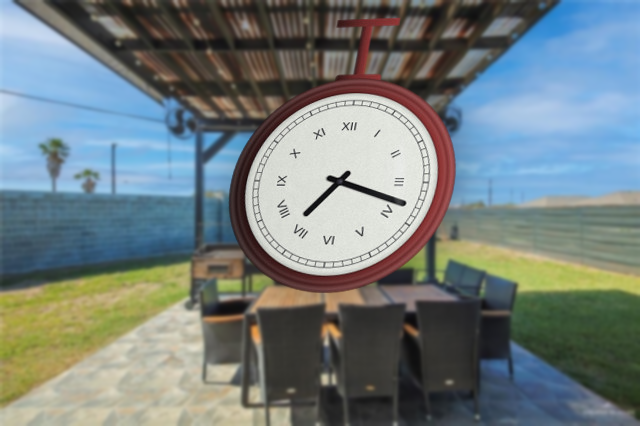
7:18
